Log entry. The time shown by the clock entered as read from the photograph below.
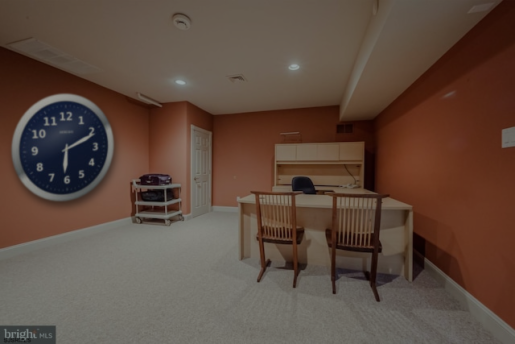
6:11
